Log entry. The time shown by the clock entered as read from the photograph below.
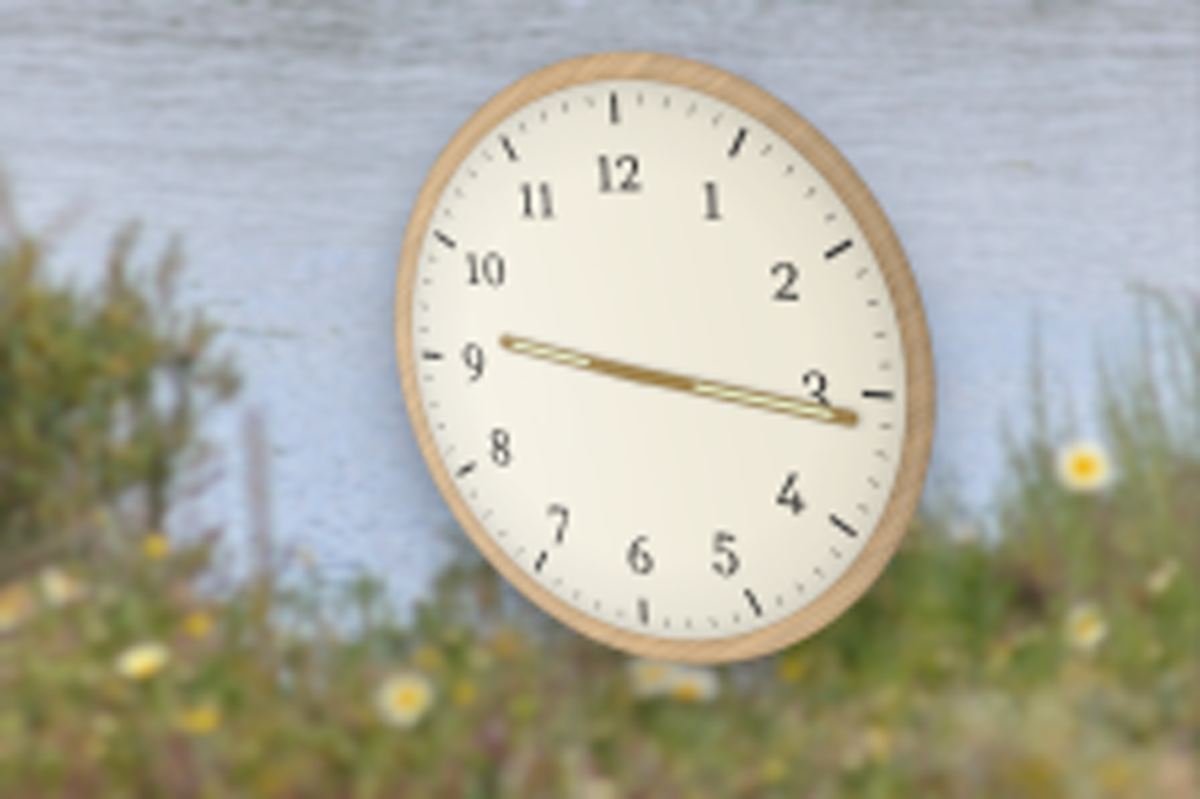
9:16
